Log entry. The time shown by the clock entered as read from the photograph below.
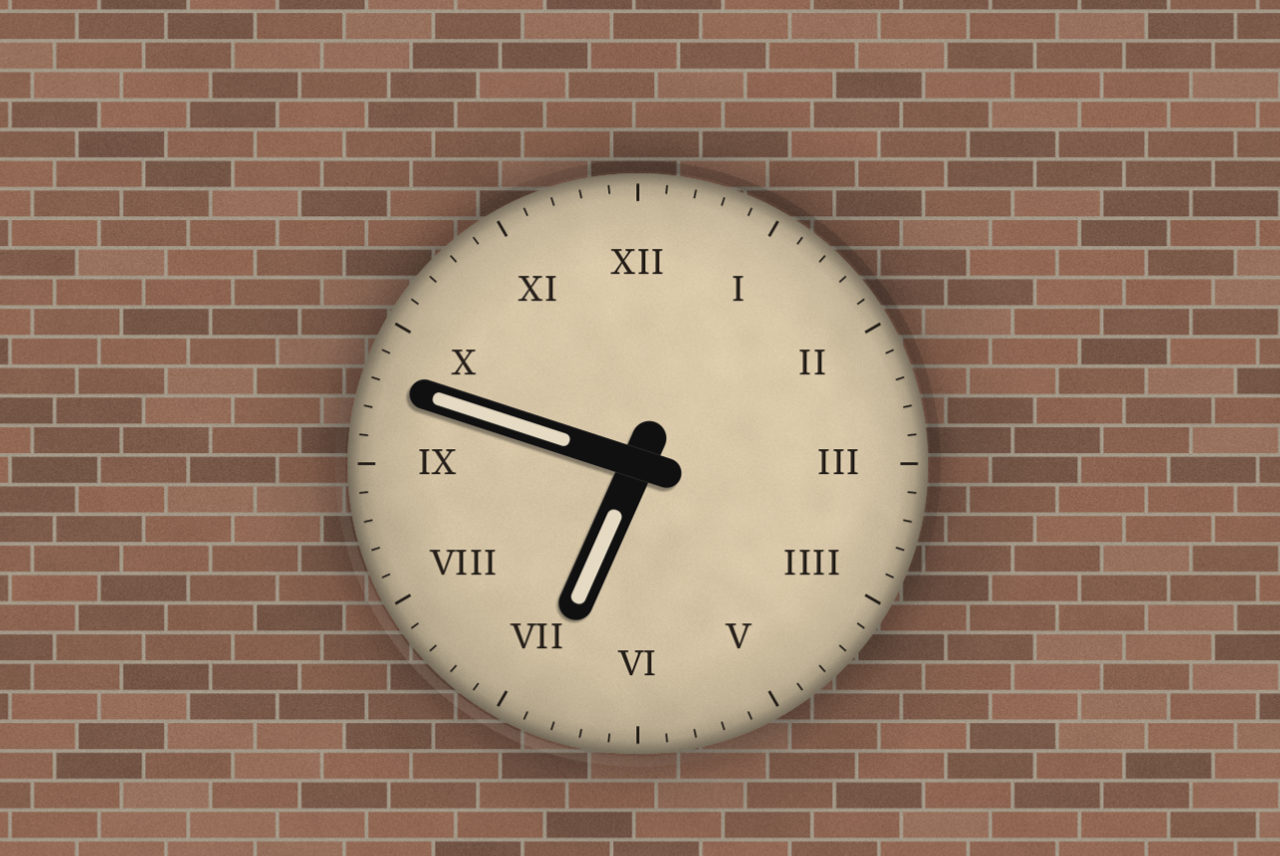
6:48
